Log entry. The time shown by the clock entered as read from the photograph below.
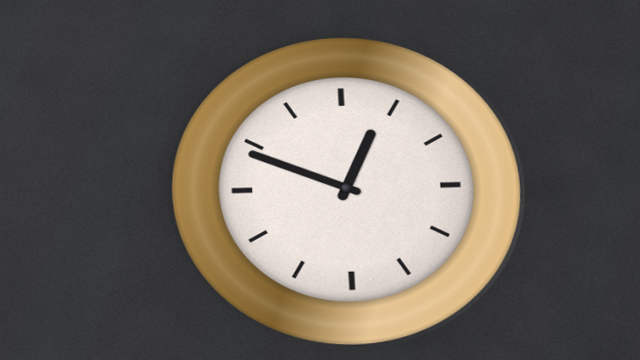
12:49
